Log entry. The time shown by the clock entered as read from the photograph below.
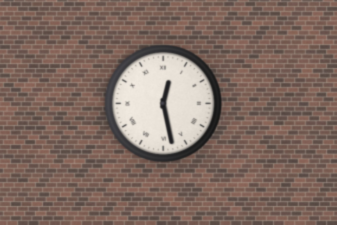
12:28
